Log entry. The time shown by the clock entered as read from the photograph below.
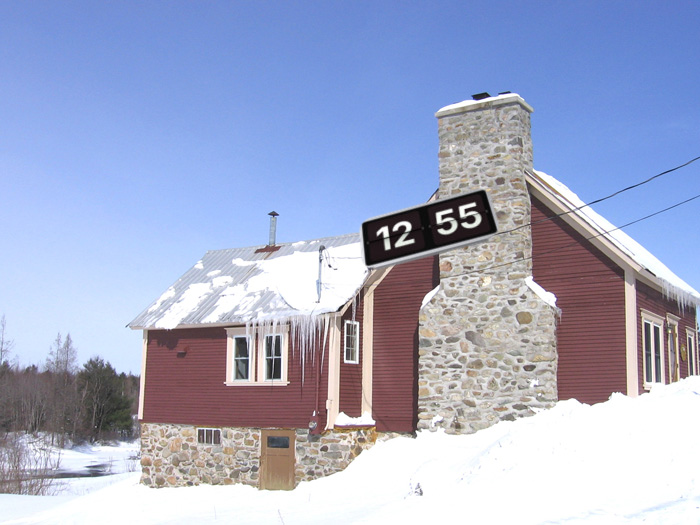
12:55
